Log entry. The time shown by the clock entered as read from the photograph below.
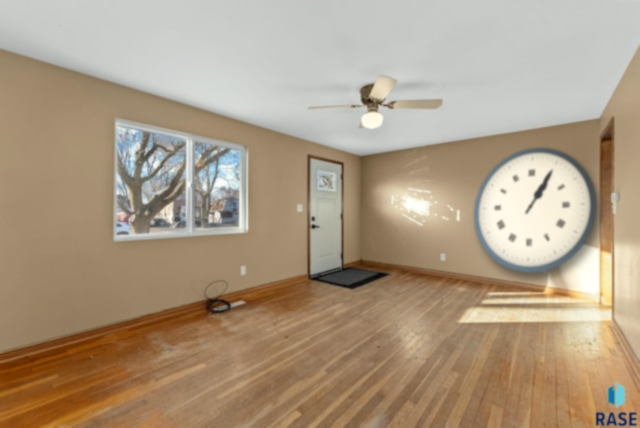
1:05
